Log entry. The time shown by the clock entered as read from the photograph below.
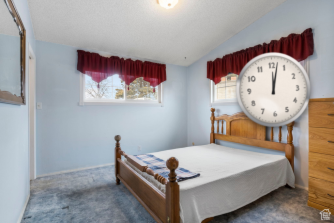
12:02
